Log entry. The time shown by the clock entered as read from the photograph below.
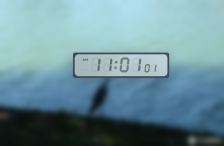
11:01:01
